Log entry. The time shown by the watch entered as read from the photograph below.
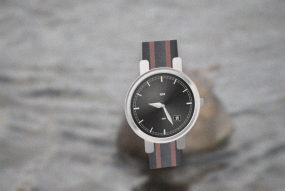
9:26
